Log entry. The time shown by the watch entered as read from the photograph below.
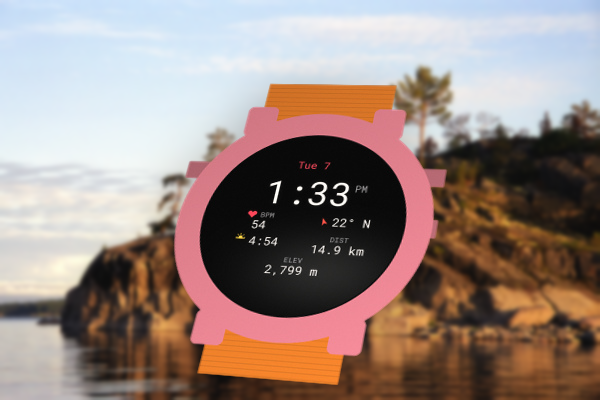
1:33
